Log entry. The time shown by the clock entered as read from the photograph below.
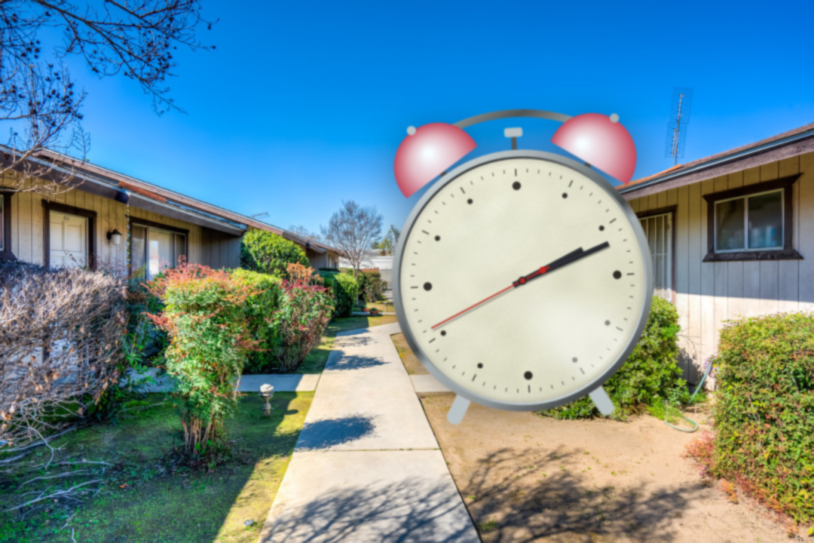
2:11:41
